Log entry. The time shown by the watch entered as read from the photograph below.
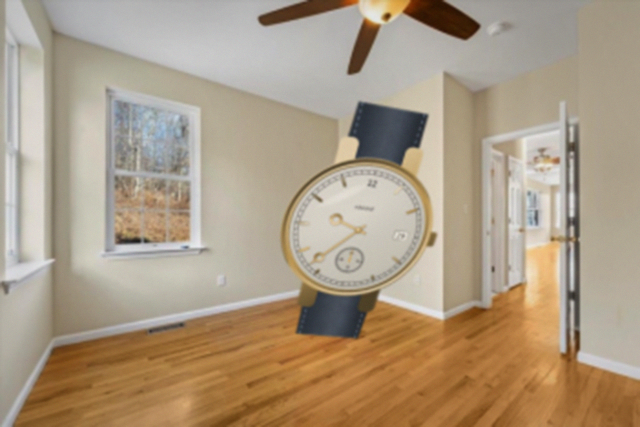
9:37
